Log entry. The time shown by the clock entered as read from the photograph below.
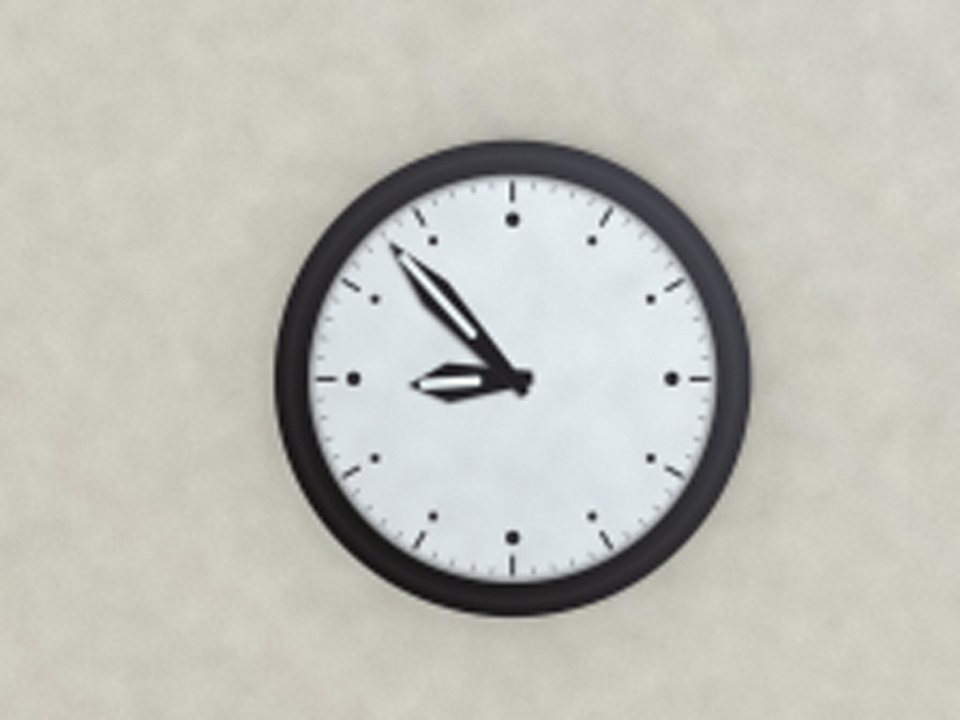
8:53
